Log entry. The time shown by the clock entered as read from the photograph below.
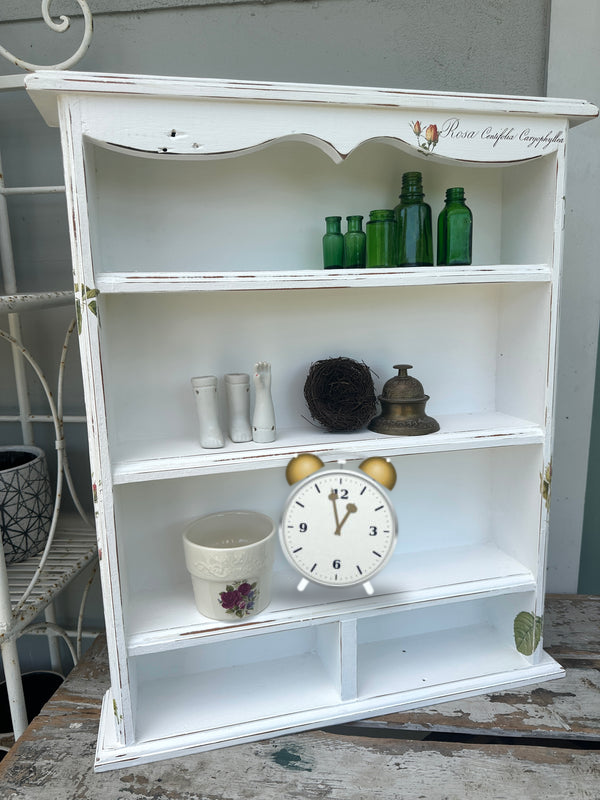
12:58
